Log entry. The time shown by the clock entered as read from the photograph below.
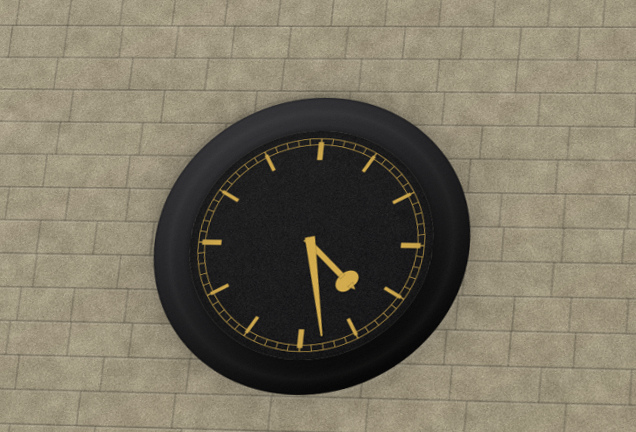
4:28
